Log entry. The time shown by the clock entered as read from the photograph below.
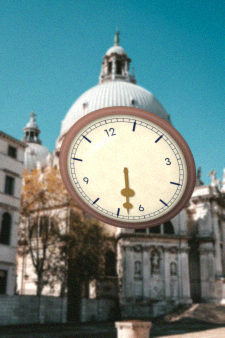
6:33
